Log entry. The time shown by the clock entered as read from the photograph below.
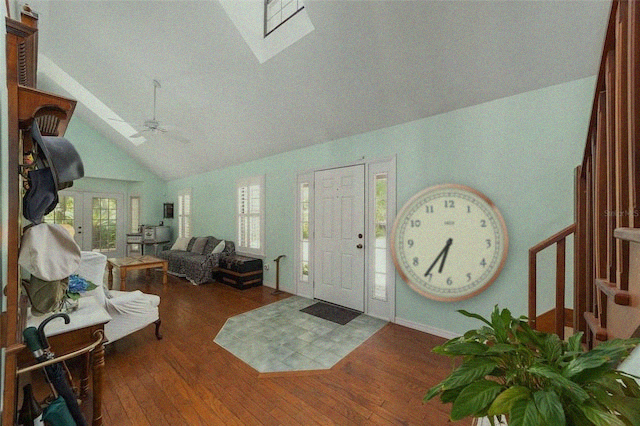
6:36
